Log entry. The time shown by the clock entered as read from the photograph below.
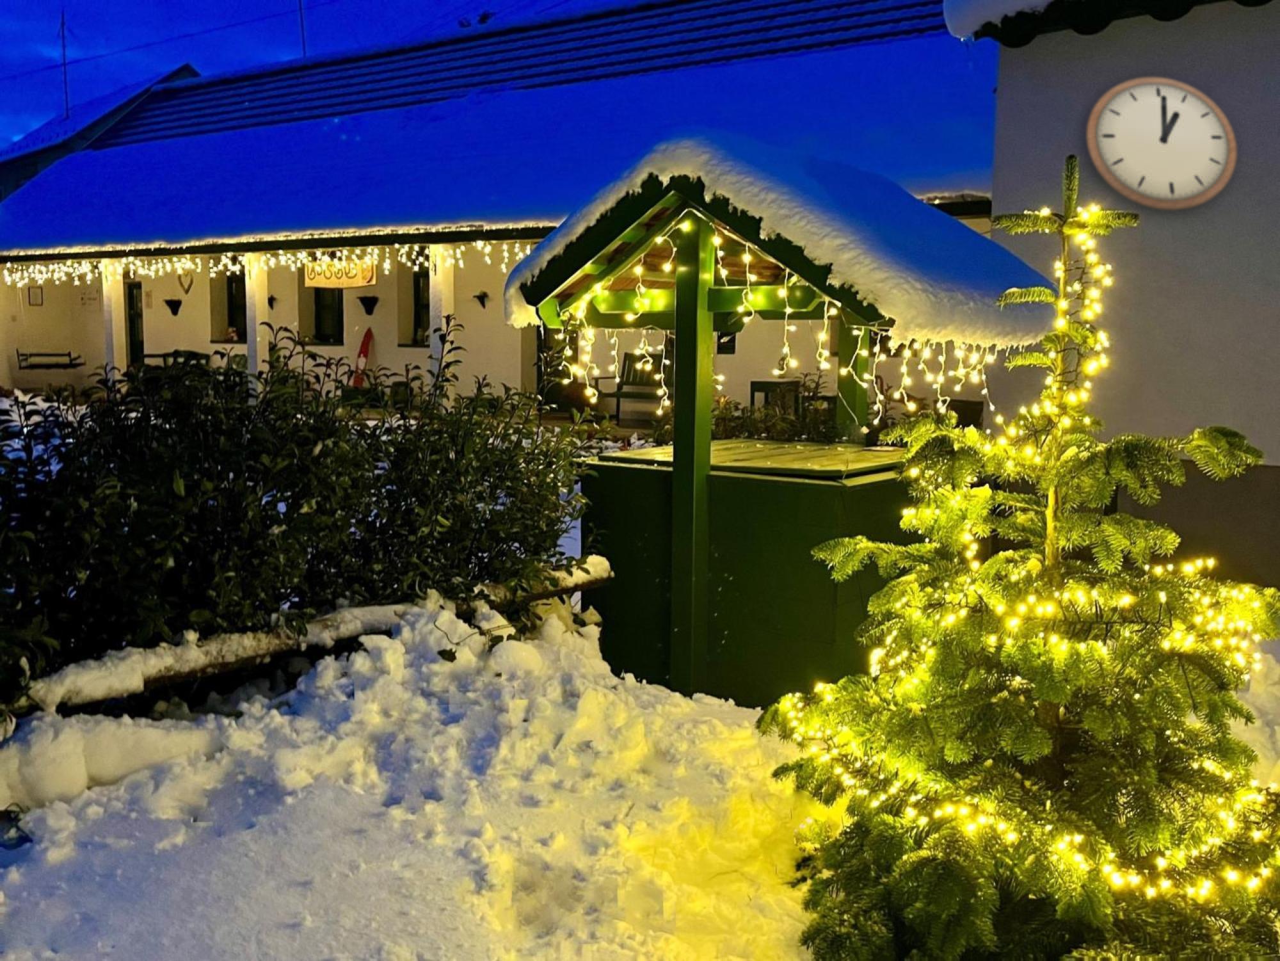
1:01
